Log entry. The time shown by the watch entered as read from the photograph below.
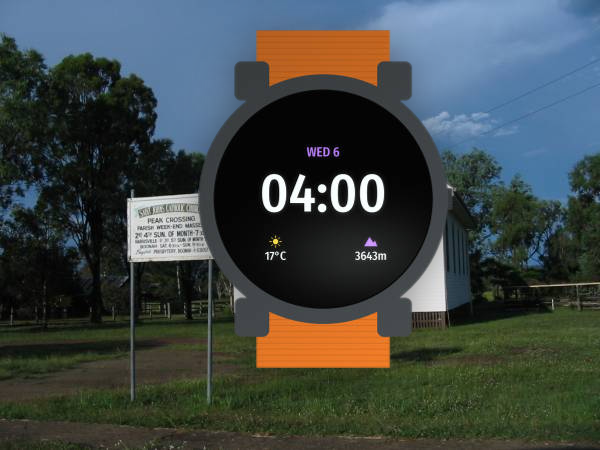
4:00
